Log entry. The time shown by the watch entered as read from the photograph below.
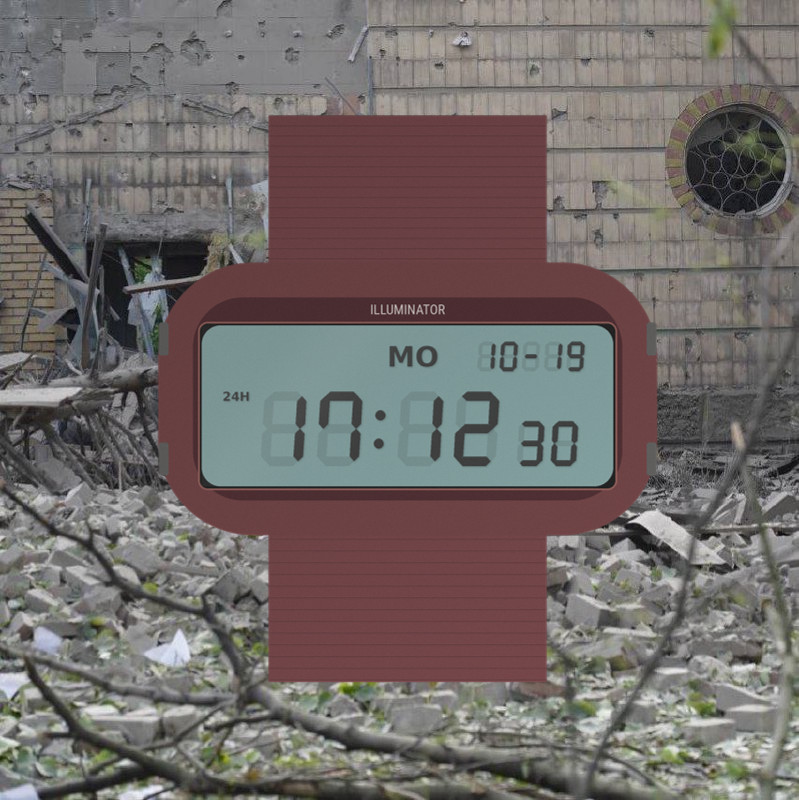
17:12:30
